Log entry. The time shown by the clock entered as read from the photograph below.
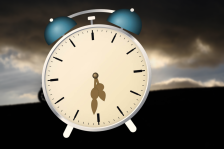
5:31
